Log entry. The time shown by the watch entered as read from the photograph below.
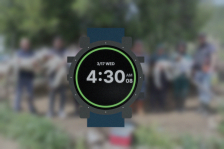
4:30
